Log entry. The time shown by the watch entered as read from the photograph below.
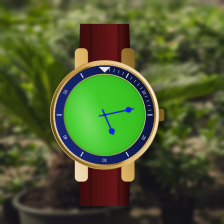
5:13
